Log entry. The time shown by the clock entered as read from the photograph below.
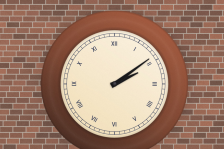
2:09
